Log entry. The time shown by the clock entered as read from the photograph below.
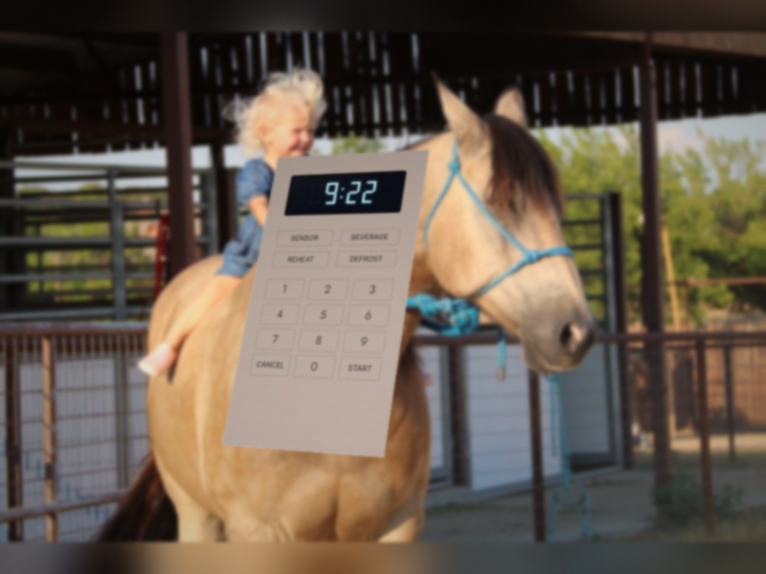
9:22
